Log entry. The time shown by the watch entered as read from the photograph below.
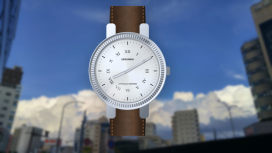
8:10
